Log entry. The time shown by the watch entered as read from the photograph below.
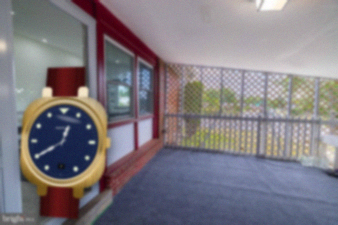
12:40
